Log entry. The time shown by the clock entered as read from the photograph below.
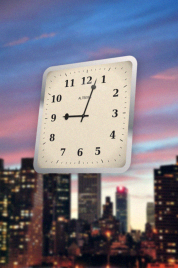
9:03
